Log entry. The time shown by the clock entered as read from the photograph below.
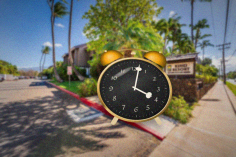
4:02
